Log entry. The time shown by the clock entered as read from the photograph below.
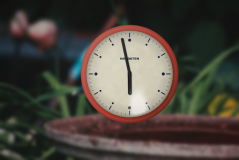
5:58
